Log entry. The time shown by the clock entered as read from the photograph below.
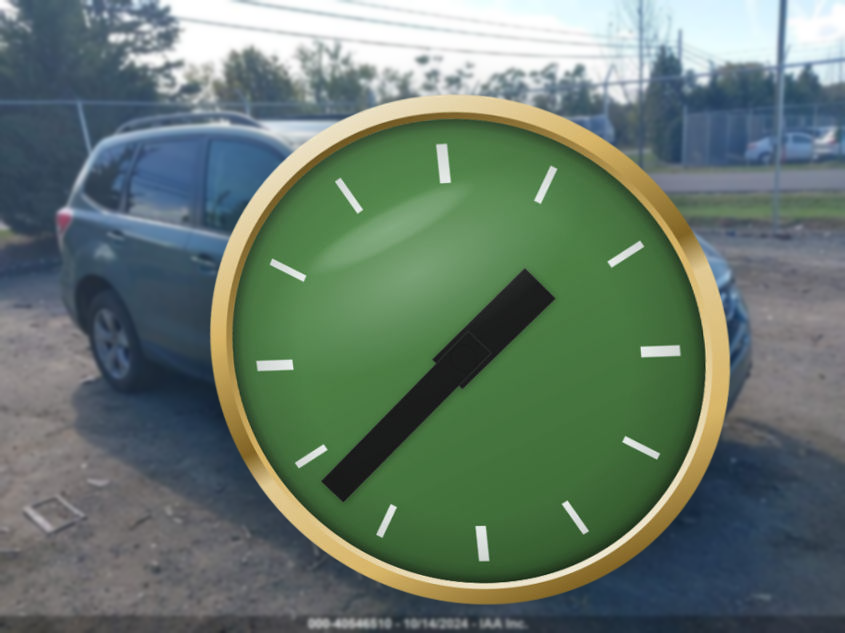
1:38
